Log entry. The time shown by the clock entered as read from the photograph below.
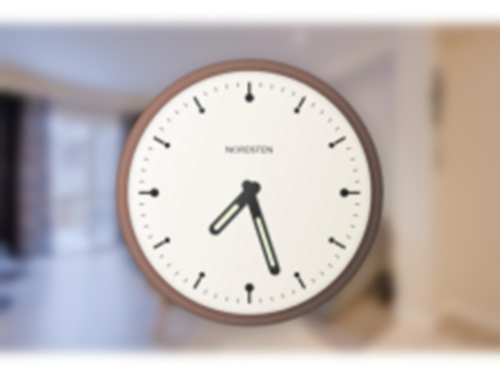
7:27
